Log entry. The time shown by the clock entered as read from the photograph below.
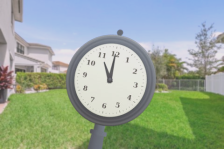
11:00
